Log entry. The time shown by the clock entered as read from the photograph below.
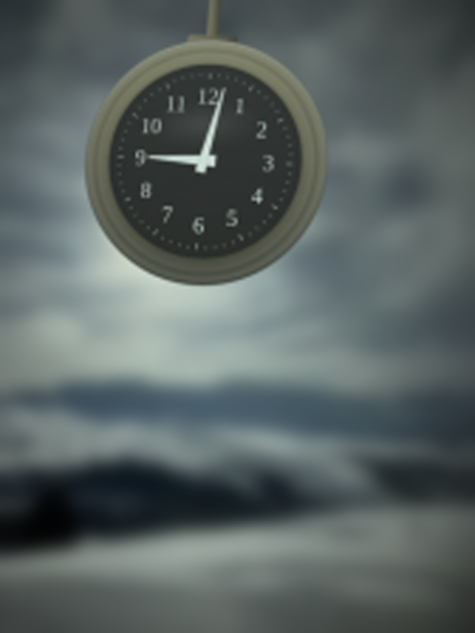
9:02
